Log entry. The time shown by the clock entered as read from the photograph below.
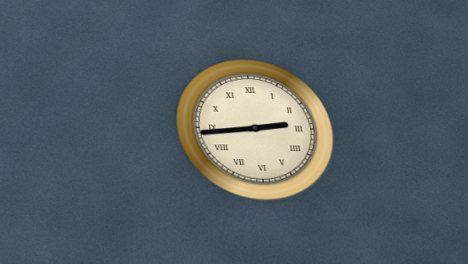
2:44
